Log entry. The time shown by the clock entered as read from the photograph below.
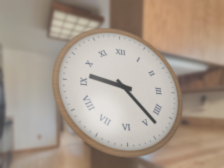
9:23
